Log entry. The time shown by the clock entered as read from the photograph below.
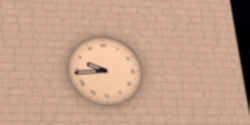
9:44
